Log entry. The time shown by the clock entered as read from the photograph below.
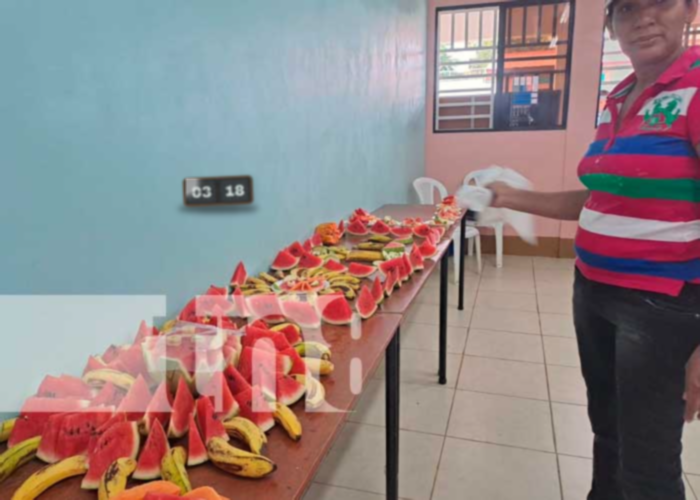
3:18
